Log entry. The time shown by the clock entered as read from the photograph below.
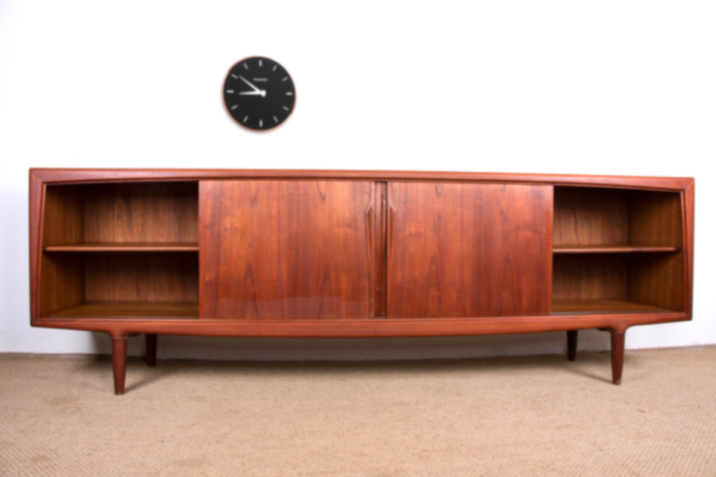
8:51
